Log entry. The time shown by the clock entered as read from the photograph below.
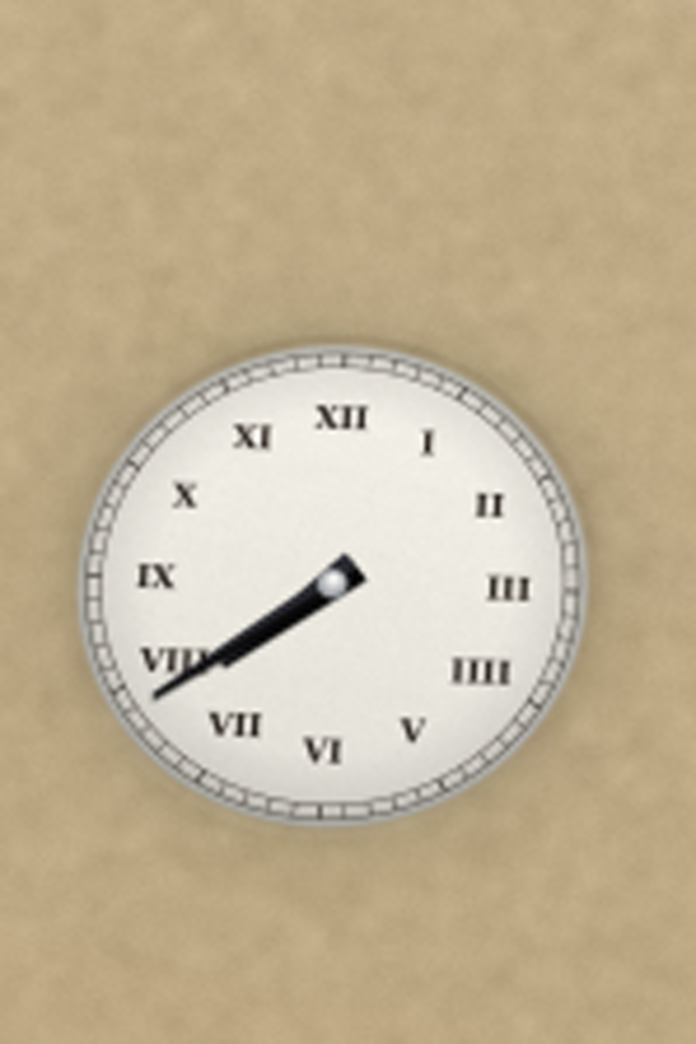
7:39
